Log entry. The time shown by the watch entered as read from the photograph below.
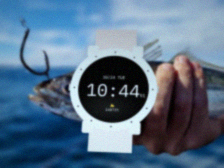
10:44
